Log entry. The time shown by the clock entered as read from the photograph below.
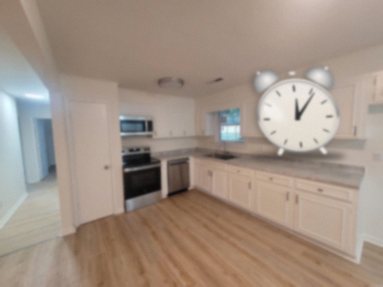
12:06
